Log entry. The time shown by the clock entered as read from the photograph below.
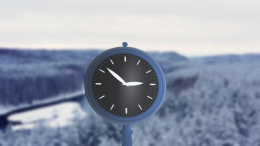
2:52
